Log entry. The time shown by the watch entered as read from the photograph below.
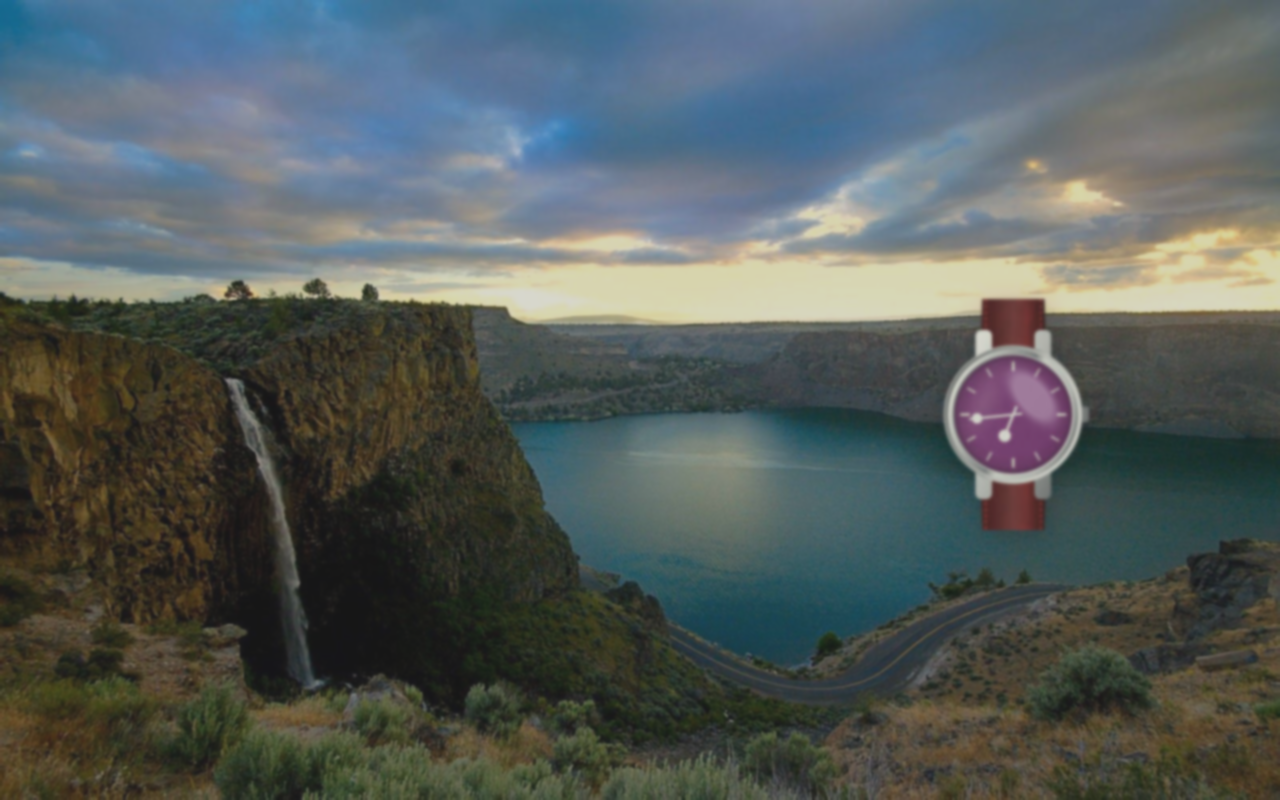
6:44
